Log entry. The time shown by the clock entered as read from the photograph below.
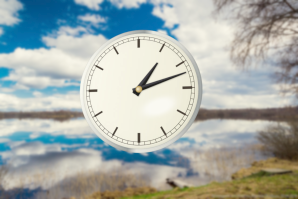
1:12
